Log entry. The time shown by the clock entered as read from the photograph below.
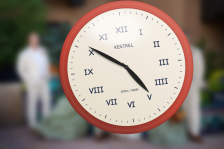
4:51
